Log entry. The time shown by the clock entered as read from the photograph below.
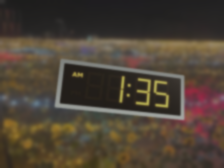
1:35
